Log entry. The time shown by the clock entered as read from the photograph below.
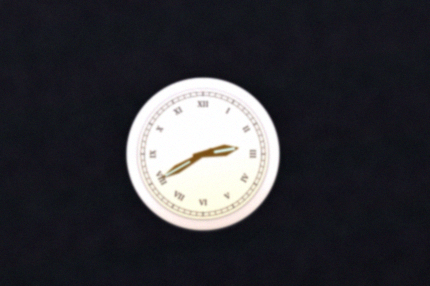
2:40
